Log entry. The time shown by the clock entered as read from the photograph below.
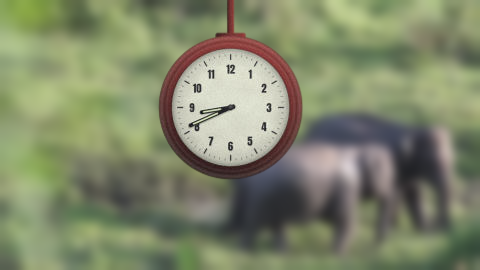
8:41
